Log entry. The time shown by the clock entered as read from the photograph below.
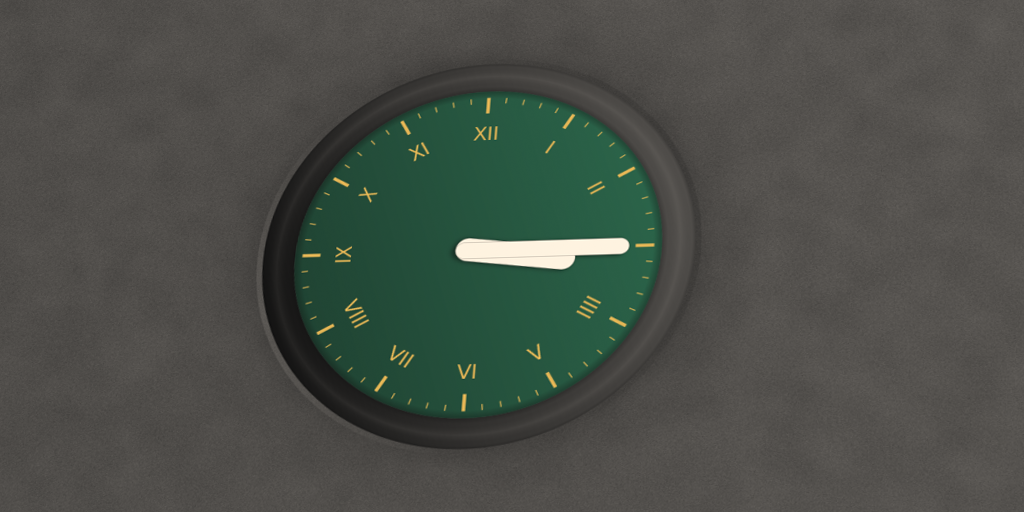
3:15
